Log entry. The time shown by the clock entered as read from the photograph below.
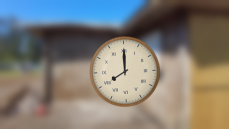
8:00
